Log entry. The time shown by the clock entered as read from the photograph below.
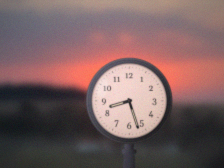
8:27
